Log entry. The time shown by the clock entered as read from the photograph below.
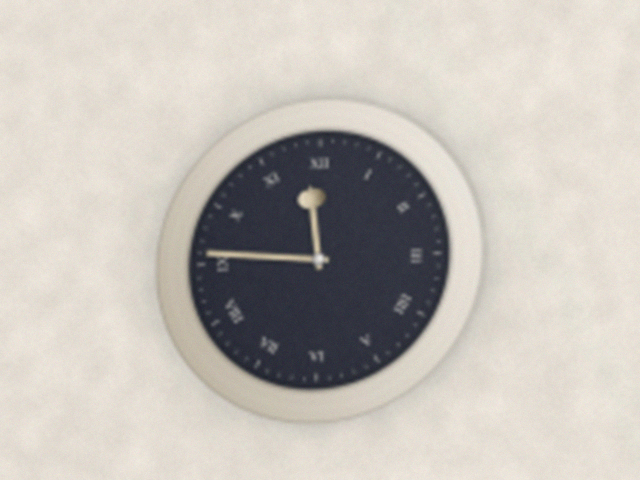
11:46
